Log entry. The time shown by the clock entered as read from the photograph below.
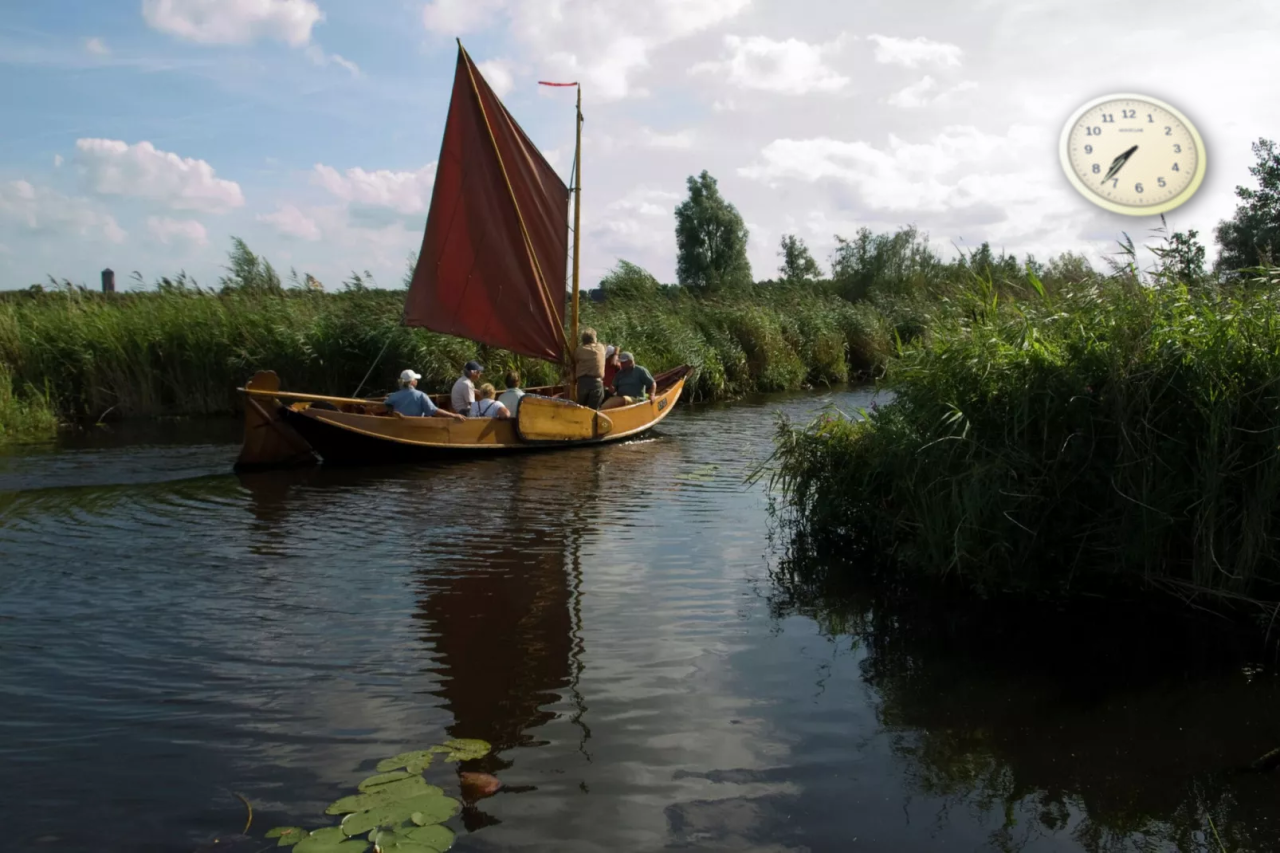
7:37
